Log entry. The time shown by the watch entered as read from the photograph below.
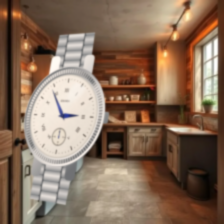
2:54
